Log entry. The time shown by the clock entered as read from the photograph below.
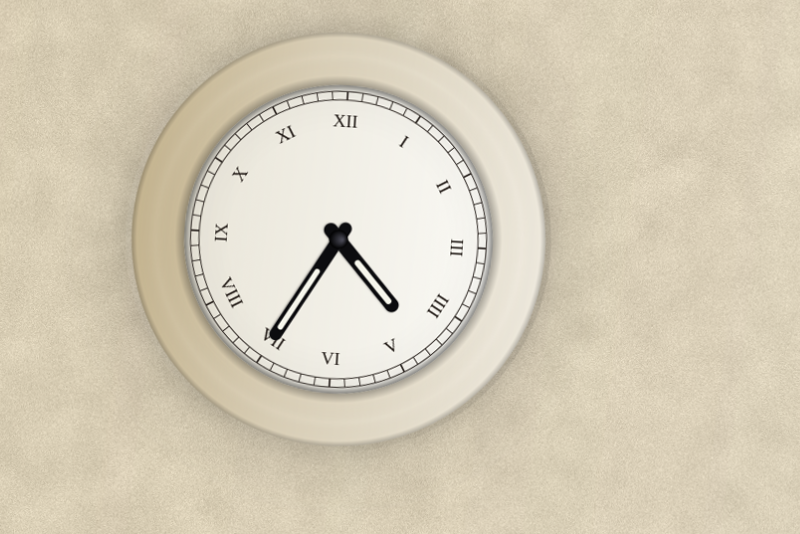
4:35
